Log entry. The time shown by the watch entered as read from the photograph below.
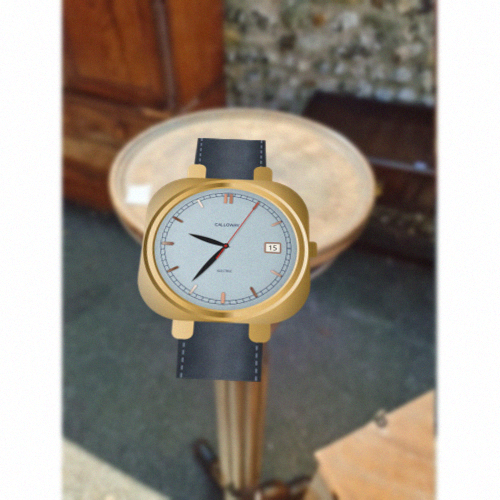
9:36:05
